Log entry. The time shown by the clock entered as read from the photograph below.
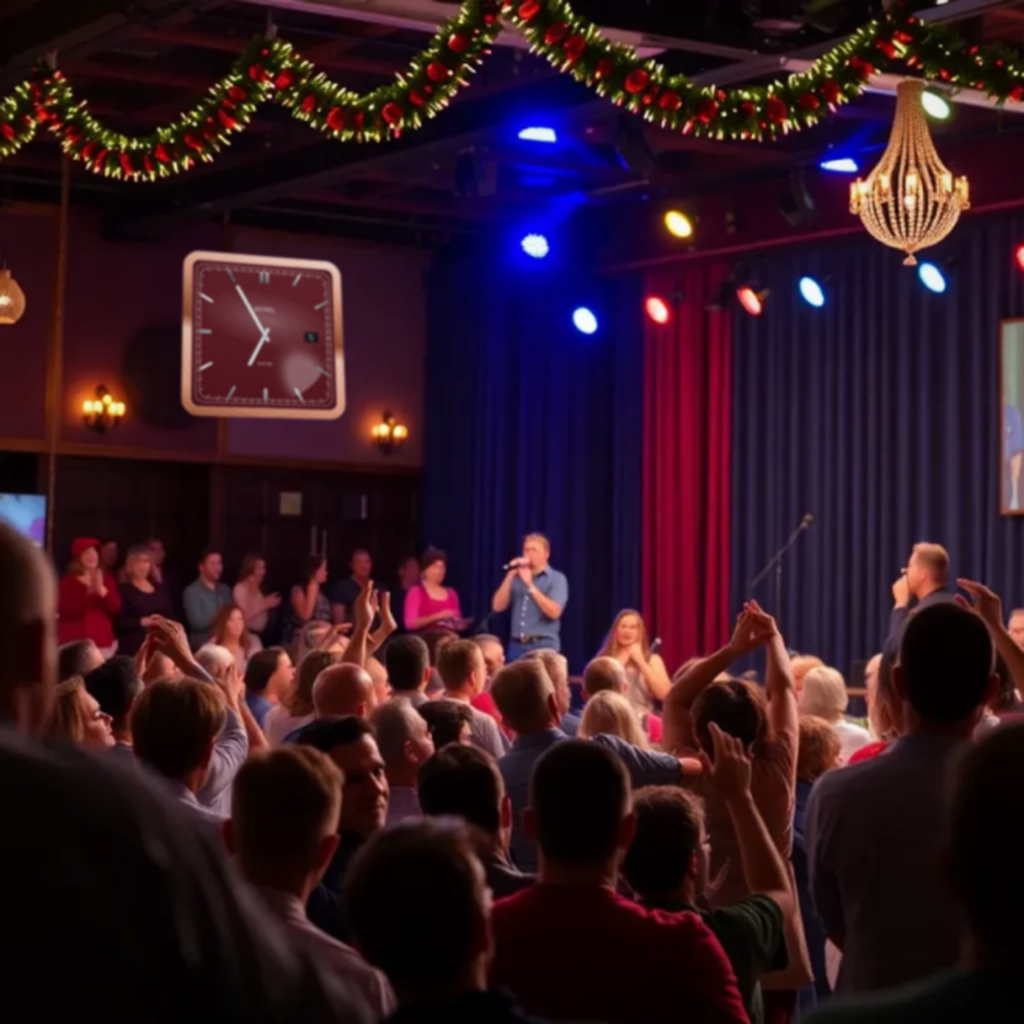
6:55
